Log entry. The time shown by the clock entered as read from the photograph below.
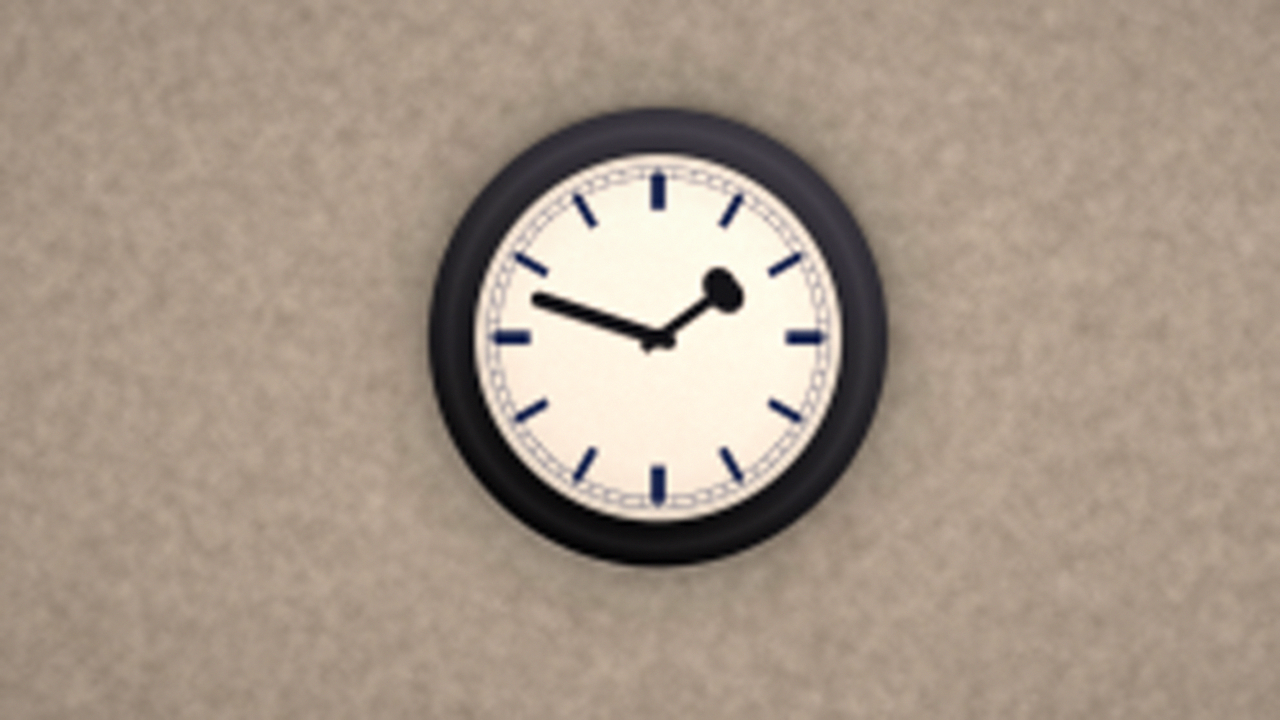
1:48
